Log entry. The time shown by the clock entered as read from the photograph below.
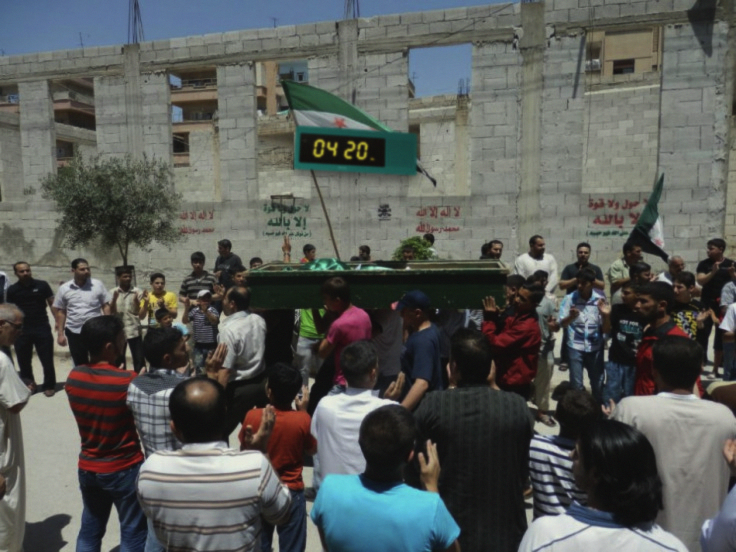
4:20
